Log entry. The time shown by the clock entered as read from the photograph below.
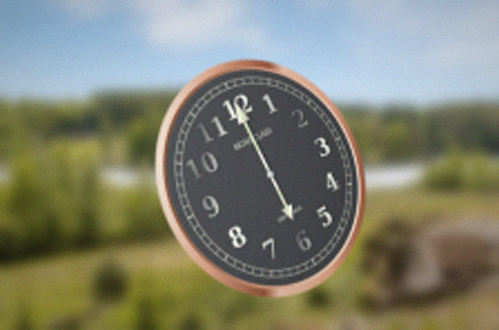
6:00
